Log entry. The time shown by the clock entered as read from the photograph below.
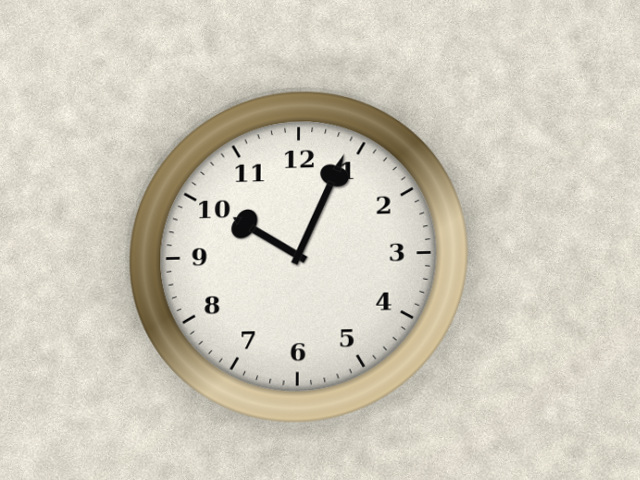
10:04
